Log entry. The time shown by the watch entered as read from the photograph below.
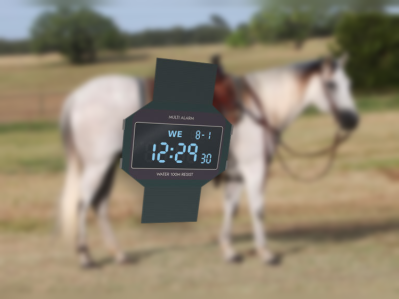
12:29:30
